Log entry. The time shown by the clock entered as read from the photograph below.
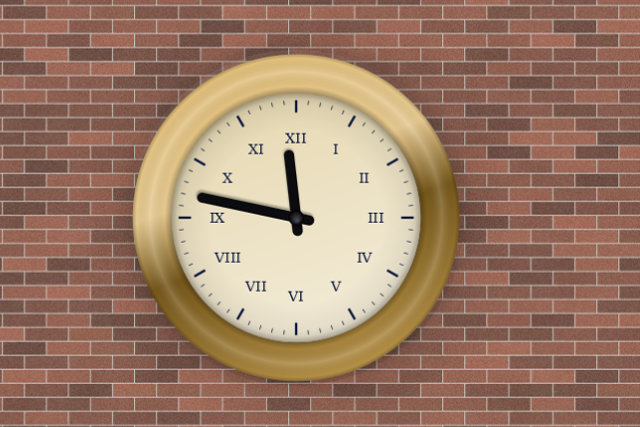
11:47
